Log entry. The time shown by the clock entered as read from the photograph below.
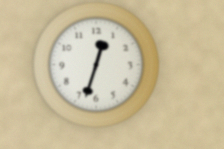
12:33
